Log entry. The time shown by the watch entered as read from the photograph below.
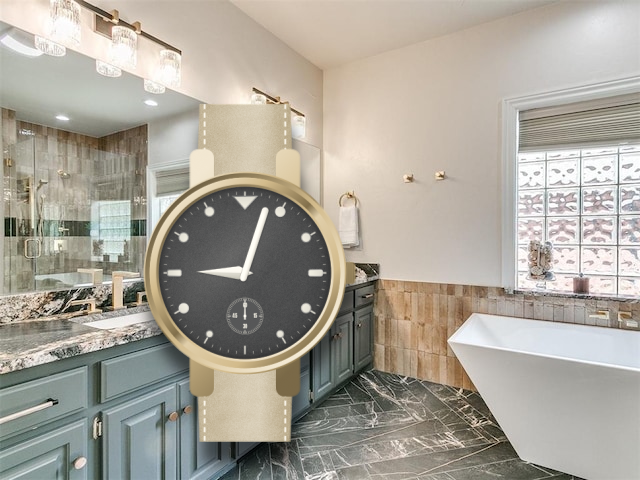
9:03
